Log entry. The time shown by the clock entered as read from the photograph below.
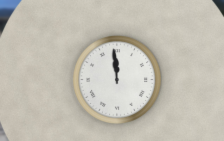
11:59
